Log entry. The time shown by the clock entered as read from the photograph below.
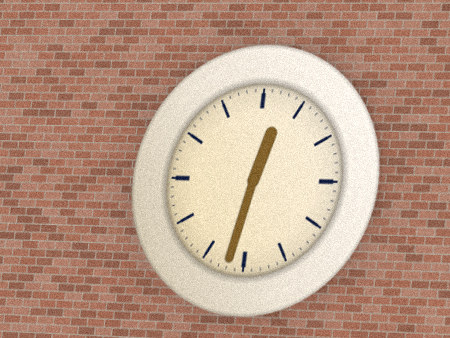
12:32
